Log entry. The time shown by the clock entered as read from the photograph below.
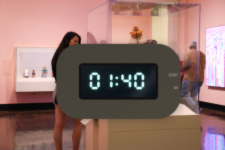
1:40
